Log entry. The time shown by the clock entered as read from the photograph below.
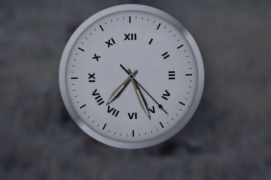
7:26:23
